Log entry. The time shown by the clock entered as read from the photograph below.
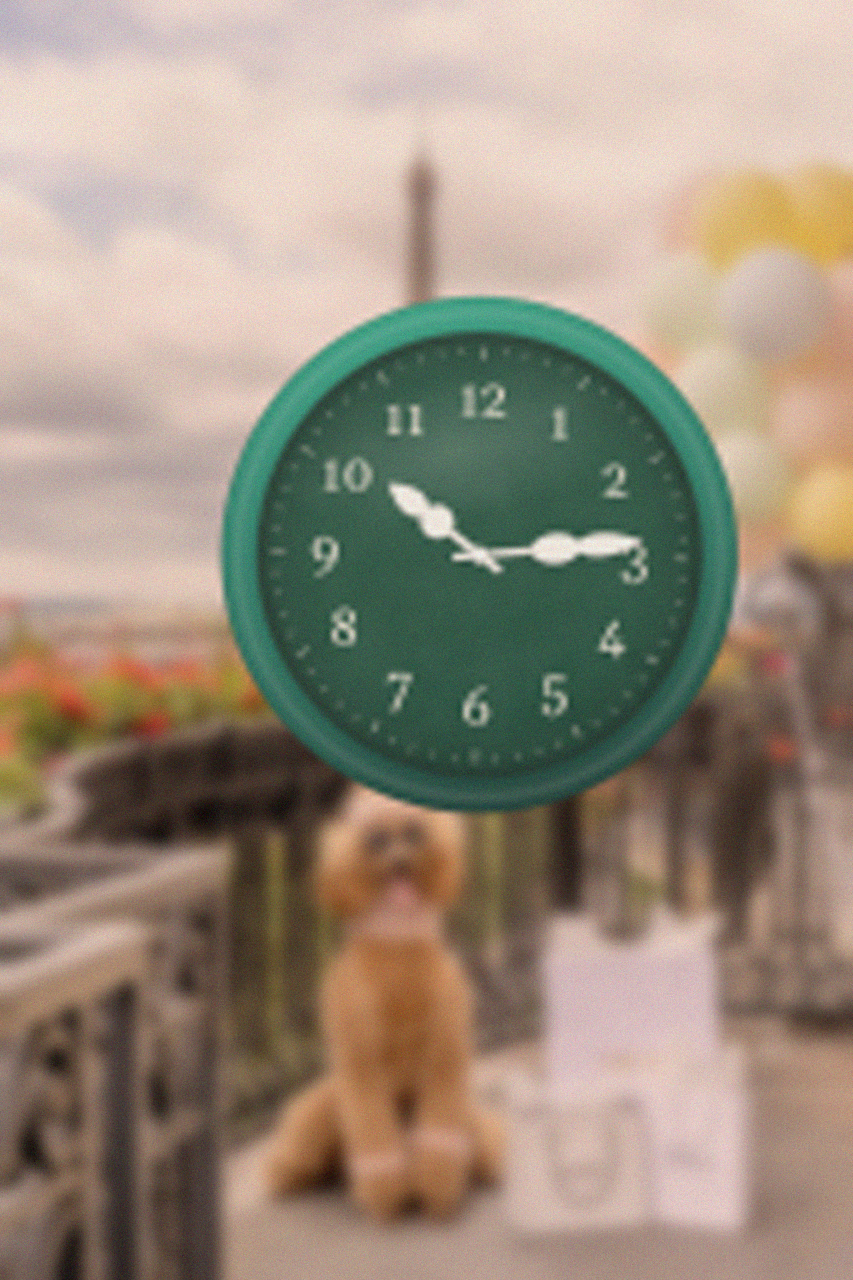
10:14
